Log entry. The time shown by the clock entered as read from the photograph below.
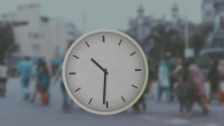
10:31
